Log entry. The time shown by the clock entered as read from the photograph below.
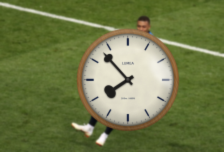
7:53
